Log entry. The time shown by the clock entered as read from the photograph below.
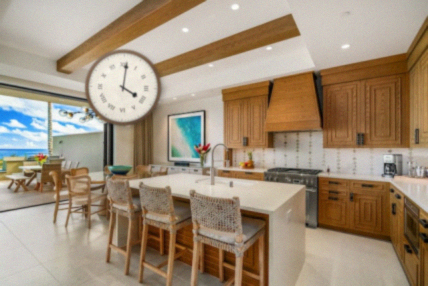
4:01
